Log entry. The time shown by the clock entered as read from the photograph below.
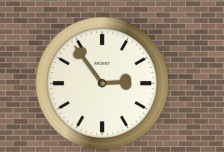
2:54
